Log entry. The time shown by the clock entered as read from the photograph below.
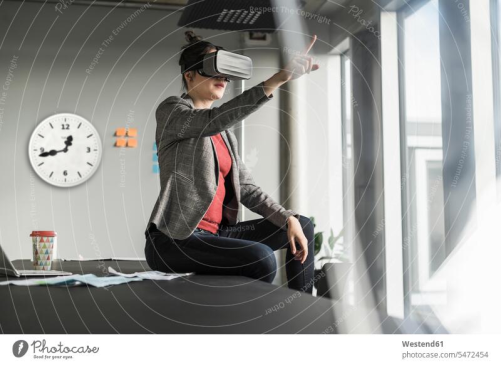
12:43
